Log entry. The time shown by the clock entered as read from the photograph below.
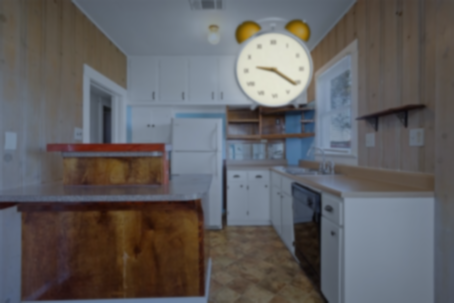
9:21
